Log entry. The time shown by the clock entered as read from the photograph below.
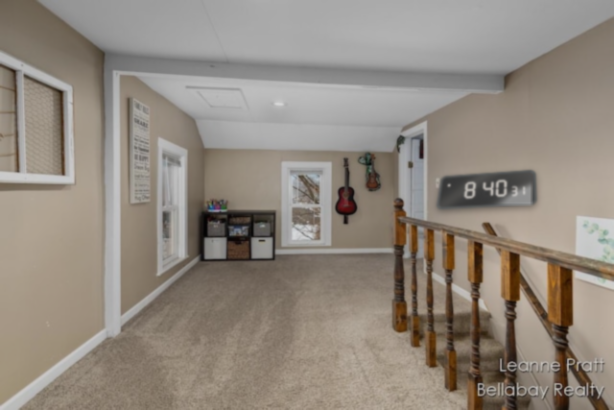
8:40
